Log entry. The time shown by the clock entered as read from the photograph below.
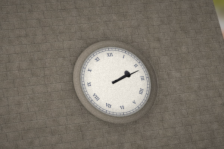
2:12
